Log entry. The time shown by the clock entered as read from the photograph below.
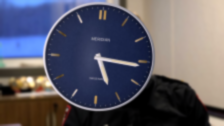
5:16
